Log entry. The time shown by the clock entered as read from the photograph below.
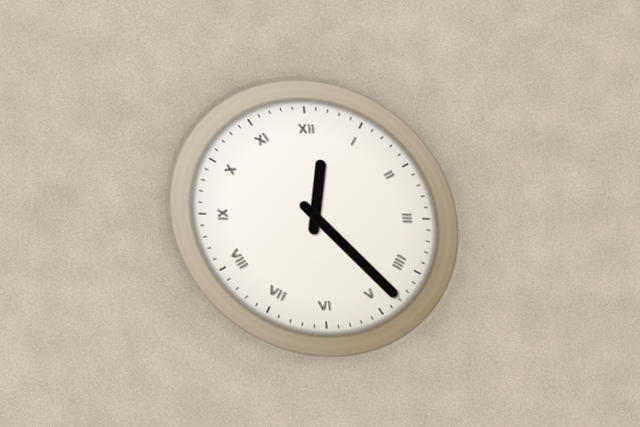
12:23
